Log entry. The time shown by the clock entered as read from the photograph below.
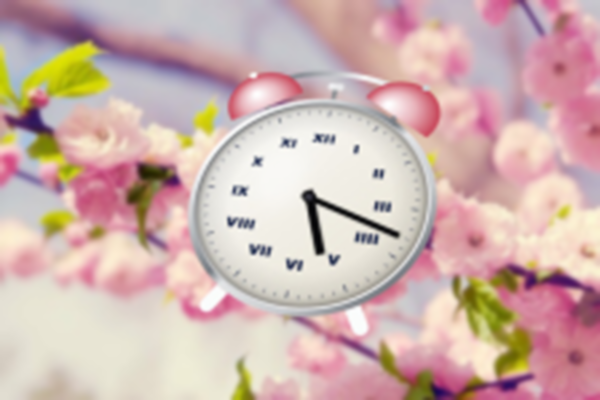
5:18
